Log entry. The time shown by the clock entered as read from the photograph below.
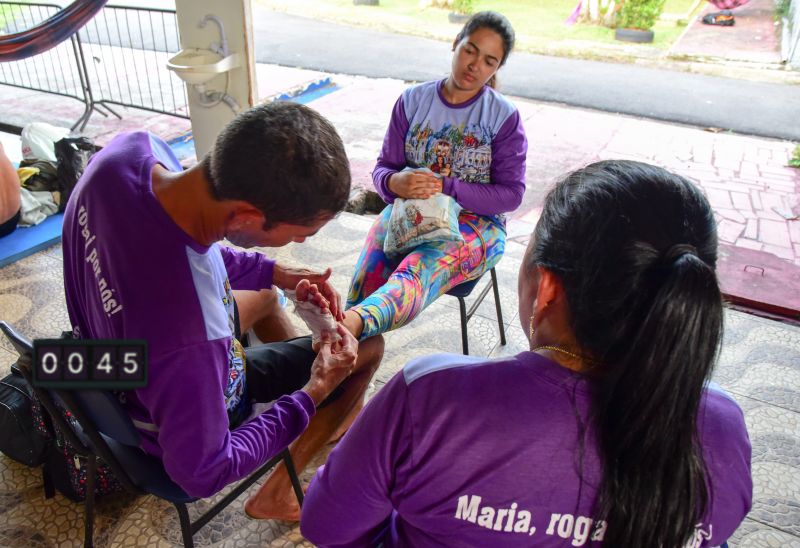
0:45
